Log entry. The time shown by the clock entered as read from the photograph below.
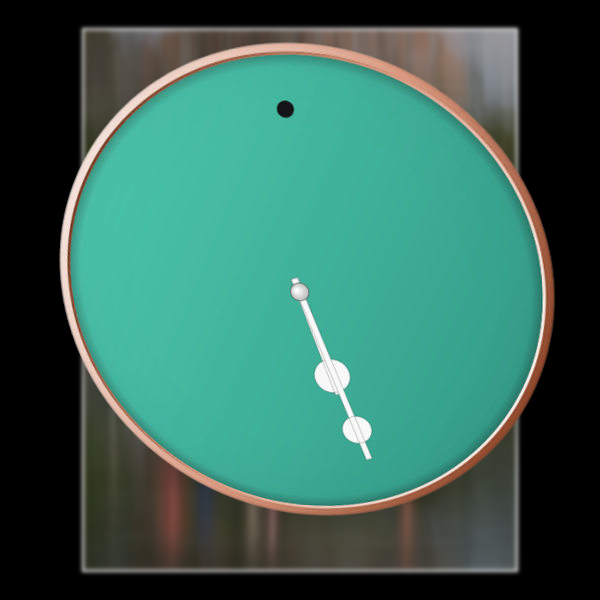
5:27
